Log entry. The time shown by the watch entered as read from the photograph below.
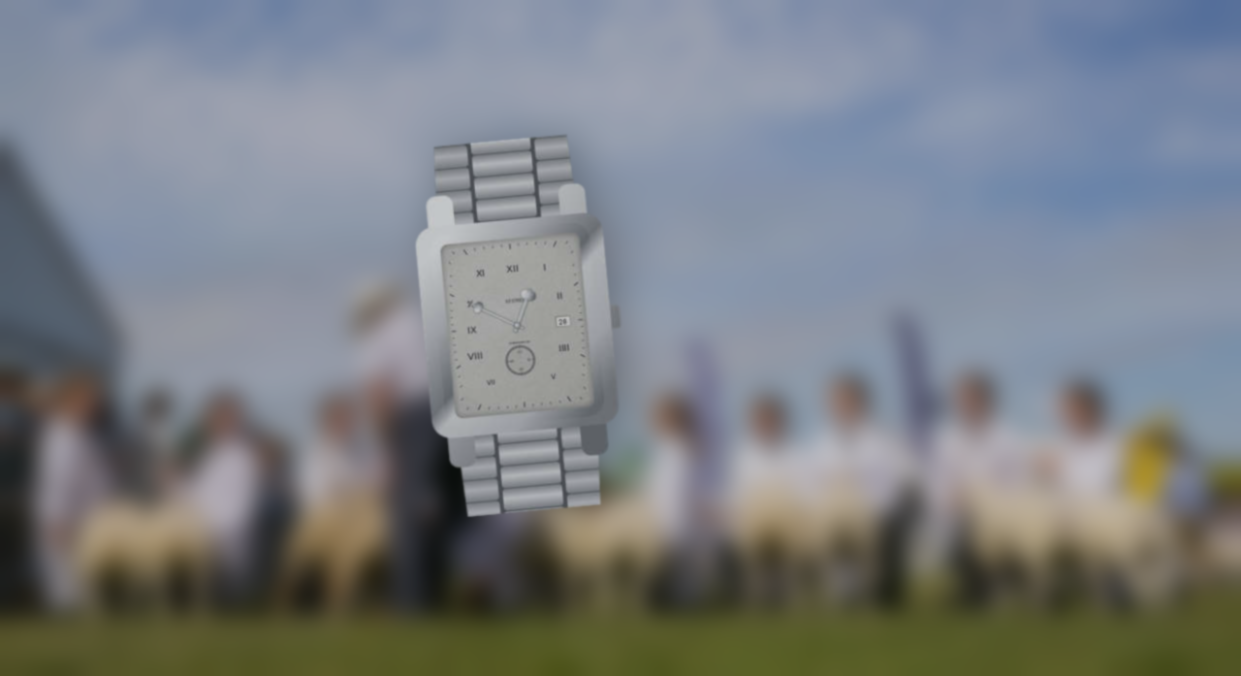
12:50
